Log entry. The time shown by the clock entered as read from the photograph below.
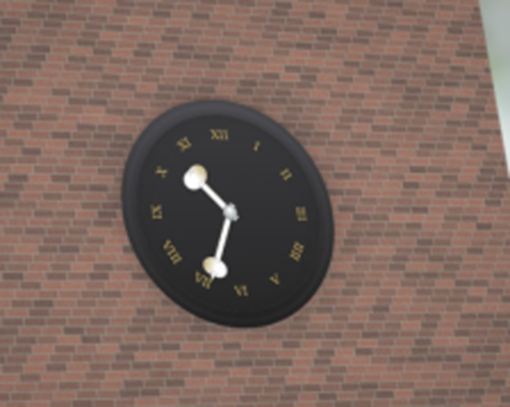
10:34
